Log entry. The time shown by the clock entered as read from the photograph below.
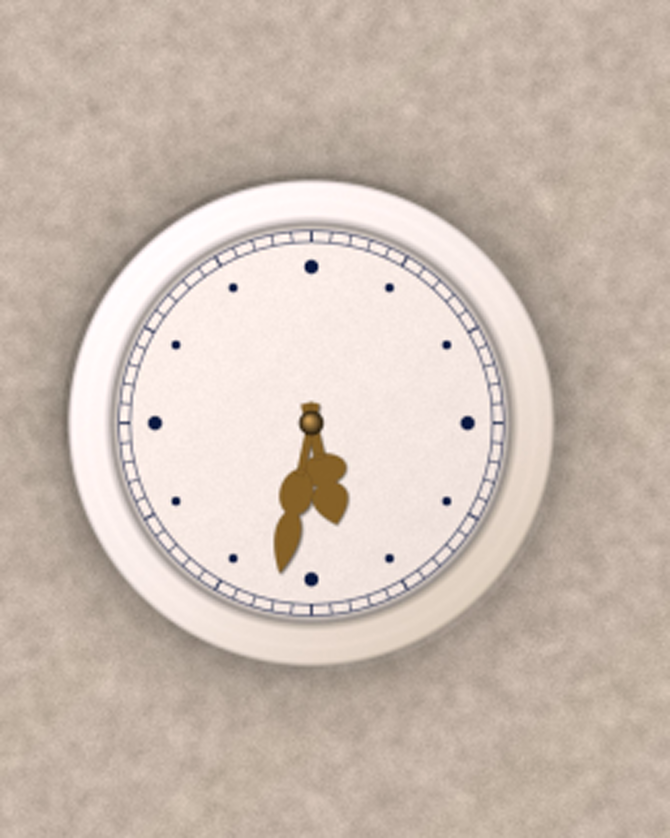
5:32
